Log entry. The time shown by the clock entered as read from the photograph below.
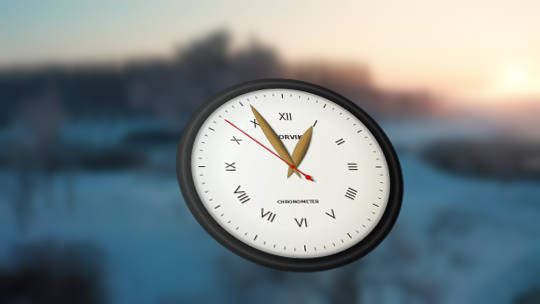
12:55:52
